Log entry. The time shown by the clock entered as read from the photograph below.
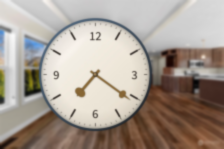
7:21
